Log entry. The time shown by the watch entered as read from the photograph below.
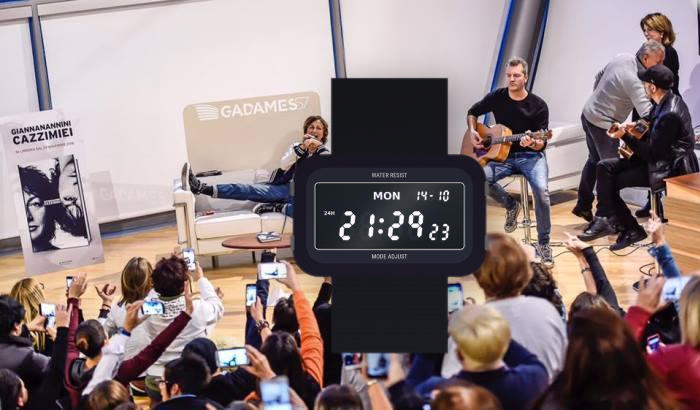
21:29:23
